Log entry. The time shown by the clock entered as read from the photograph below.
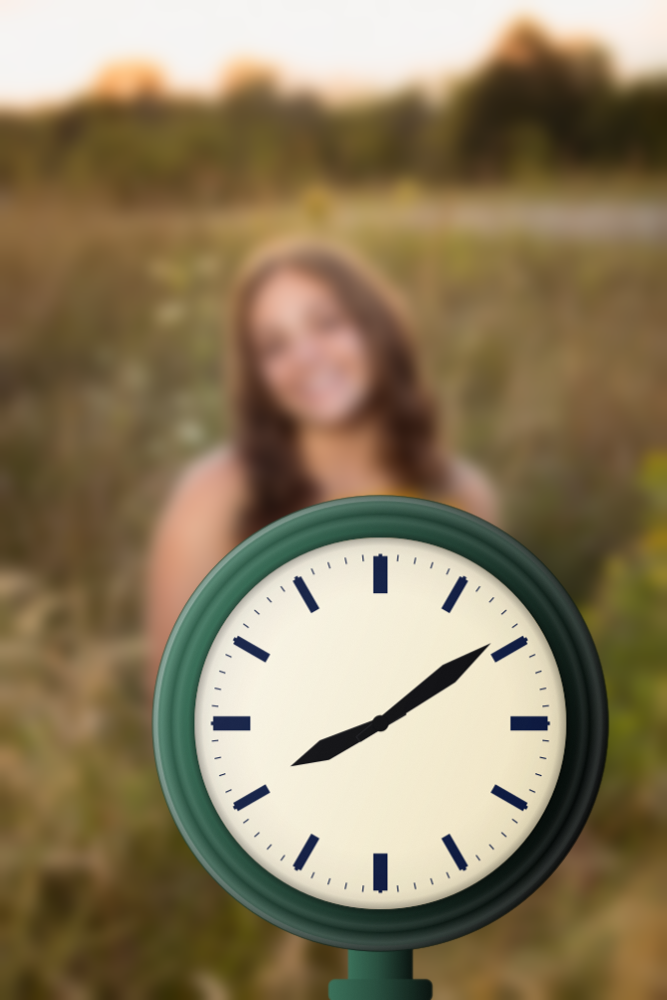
8:09
